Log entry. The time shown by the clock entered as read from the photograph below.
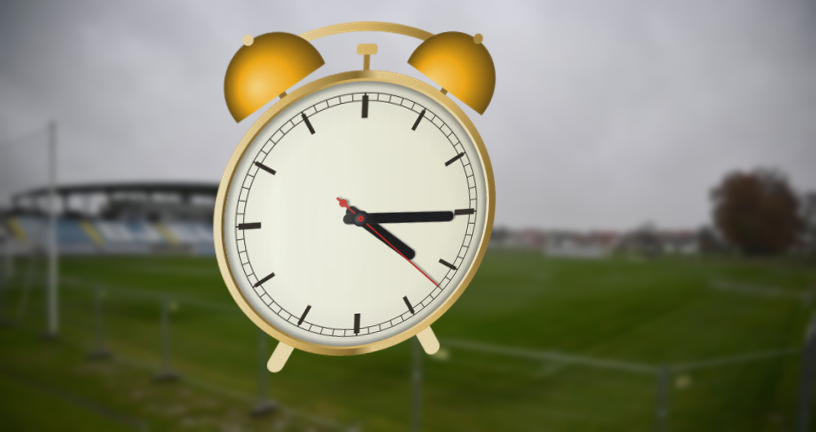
4:15:22
